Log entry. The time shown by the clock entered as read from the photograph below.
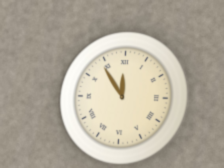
11:54
